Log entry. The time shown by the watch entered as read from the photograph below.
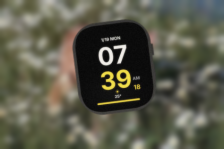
7:39
